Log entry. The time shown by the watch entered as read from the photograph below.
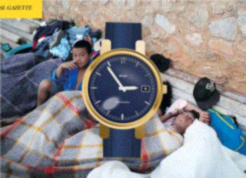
2:54
